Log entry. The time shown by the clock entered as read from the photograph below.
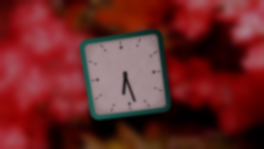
6:28
